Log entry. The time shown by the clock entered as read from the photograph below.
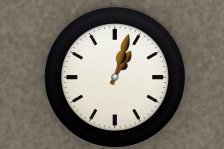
1:03
